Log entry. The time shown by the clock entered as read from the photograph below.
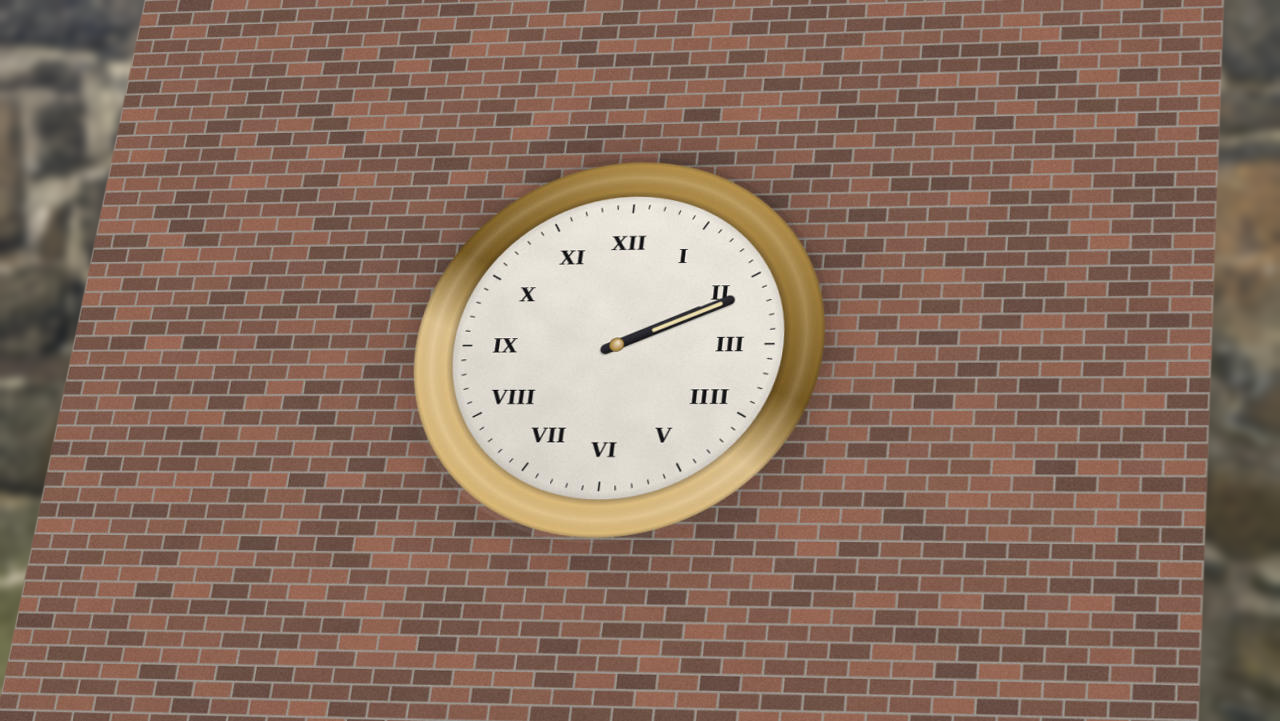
2:11
